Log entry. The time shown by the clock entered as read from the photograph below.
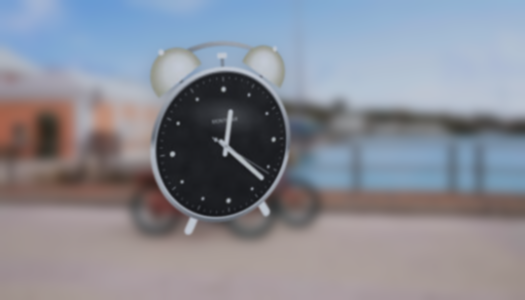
12:22:21
